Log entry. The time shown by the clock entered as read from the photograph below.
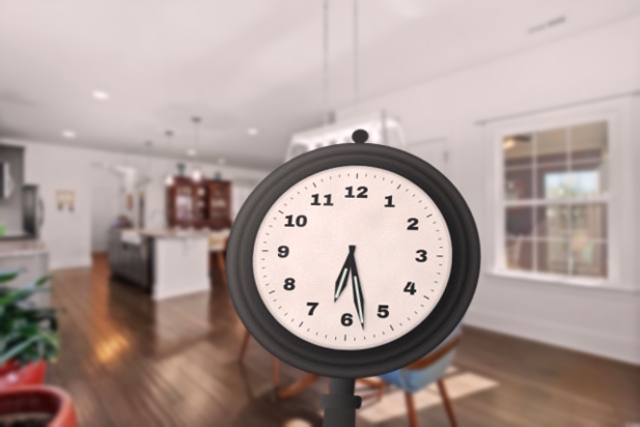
6:28
